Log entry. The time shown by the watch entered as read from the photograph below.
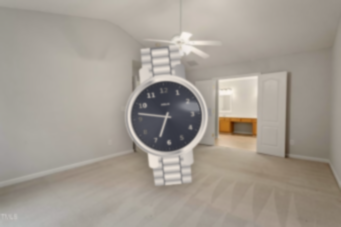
6:47
